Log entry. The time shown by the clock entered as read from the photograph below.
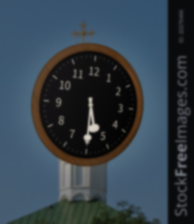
5:30
